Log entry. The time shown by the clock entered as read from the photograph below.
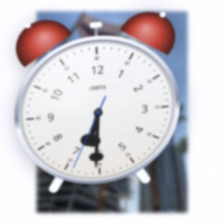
6:30:34
